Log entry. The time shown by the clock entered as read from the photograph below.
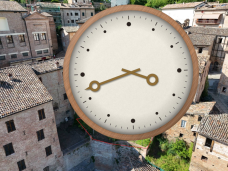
3:42
